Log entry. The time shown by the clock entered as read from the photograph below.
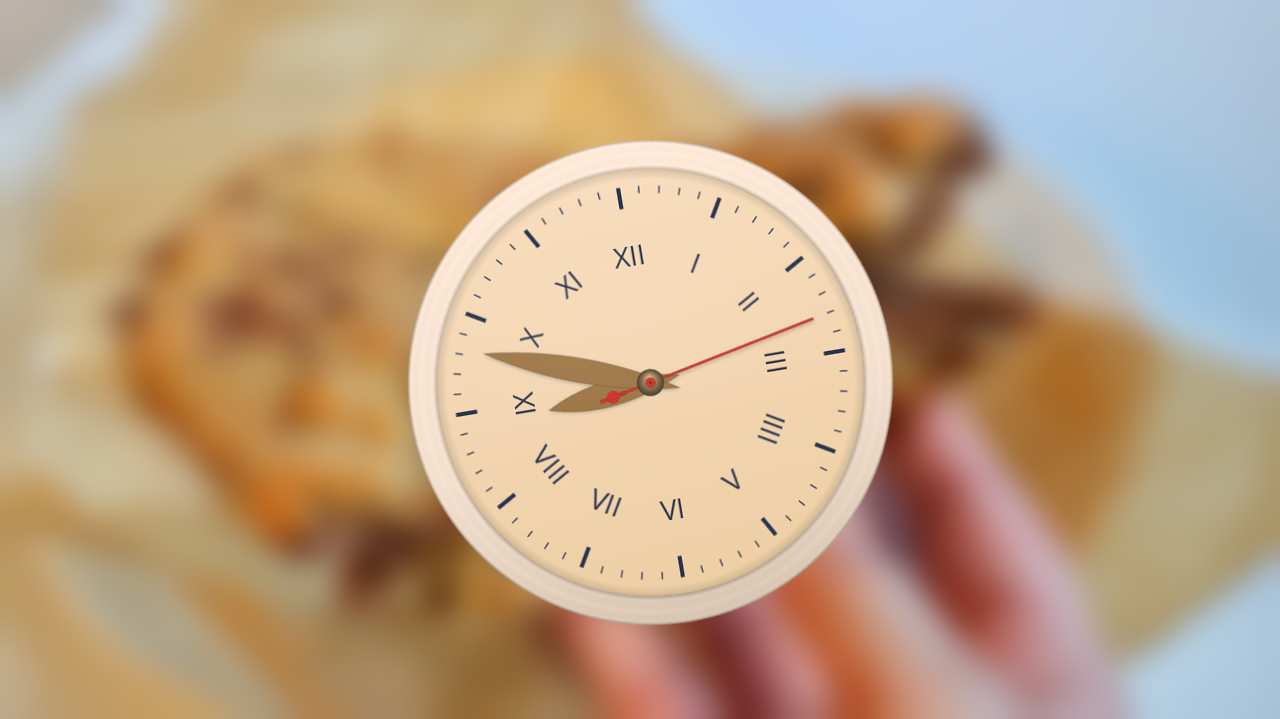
8:48:13
